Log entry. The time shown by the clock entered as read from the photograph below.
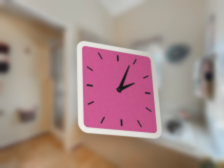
2:04
